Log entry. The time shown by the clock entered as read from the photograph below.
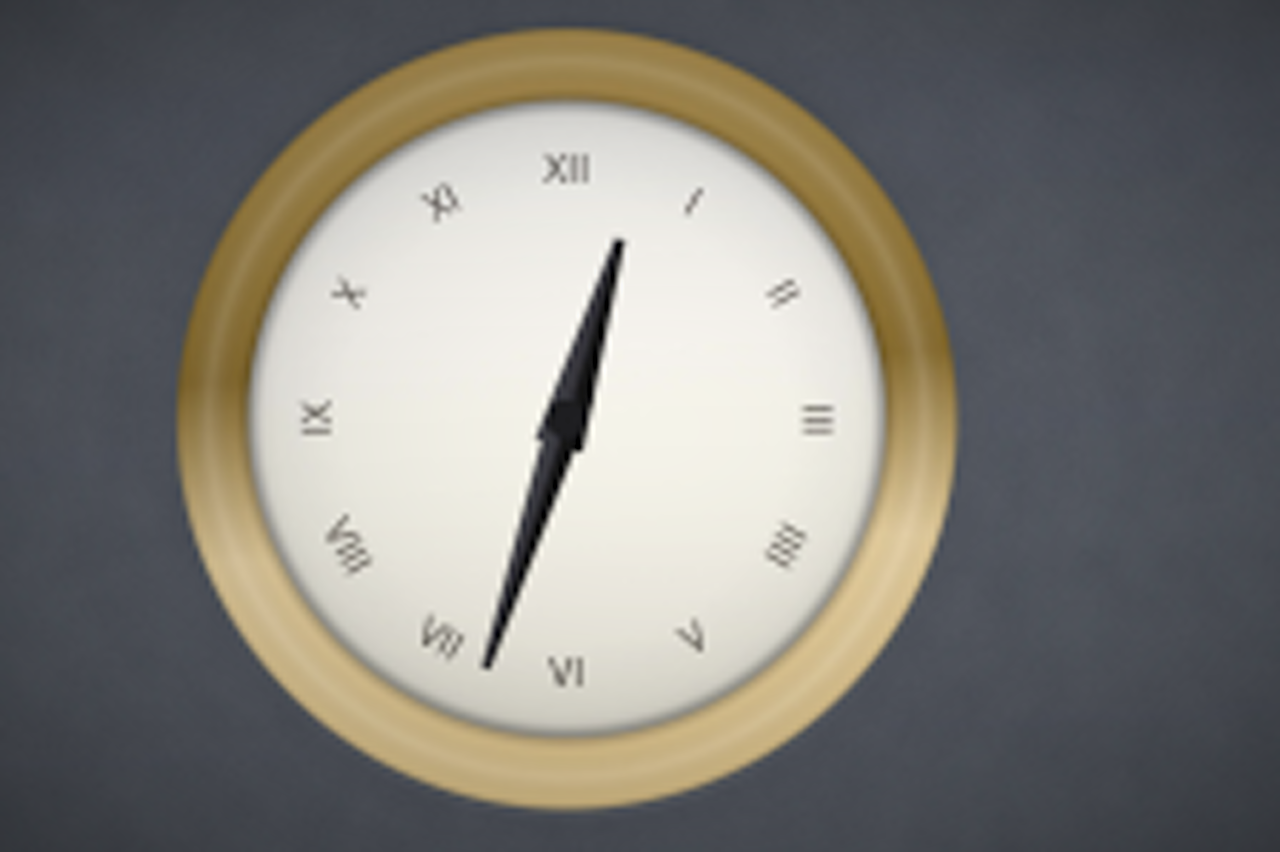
12:33
